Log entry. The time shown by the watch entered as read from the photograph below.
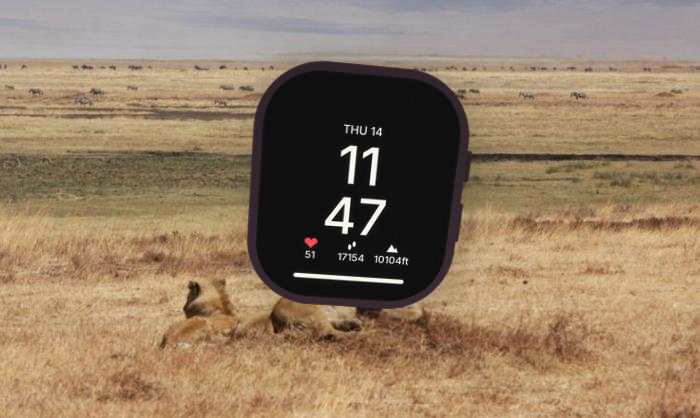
11:47
